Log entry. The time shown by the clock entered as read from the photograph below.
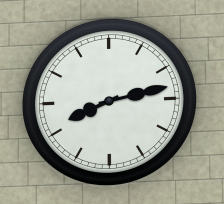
8:13
